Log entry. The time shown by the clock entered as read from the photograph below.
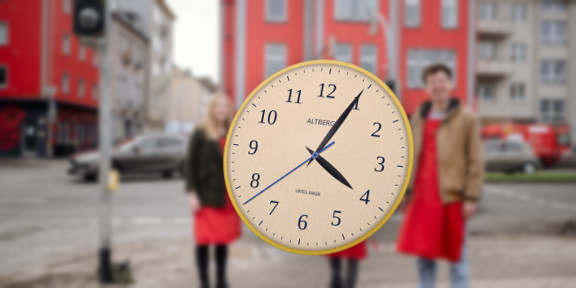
4:04:38
